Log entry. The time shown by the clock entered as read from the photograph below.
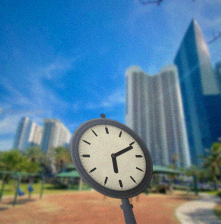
6:11
